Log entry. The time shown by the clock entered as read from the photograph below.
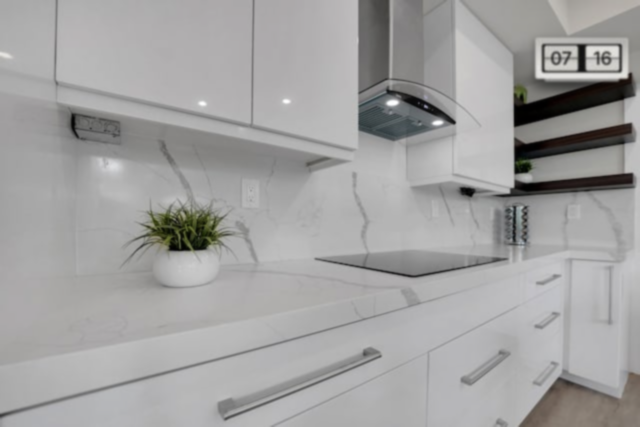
7:16
